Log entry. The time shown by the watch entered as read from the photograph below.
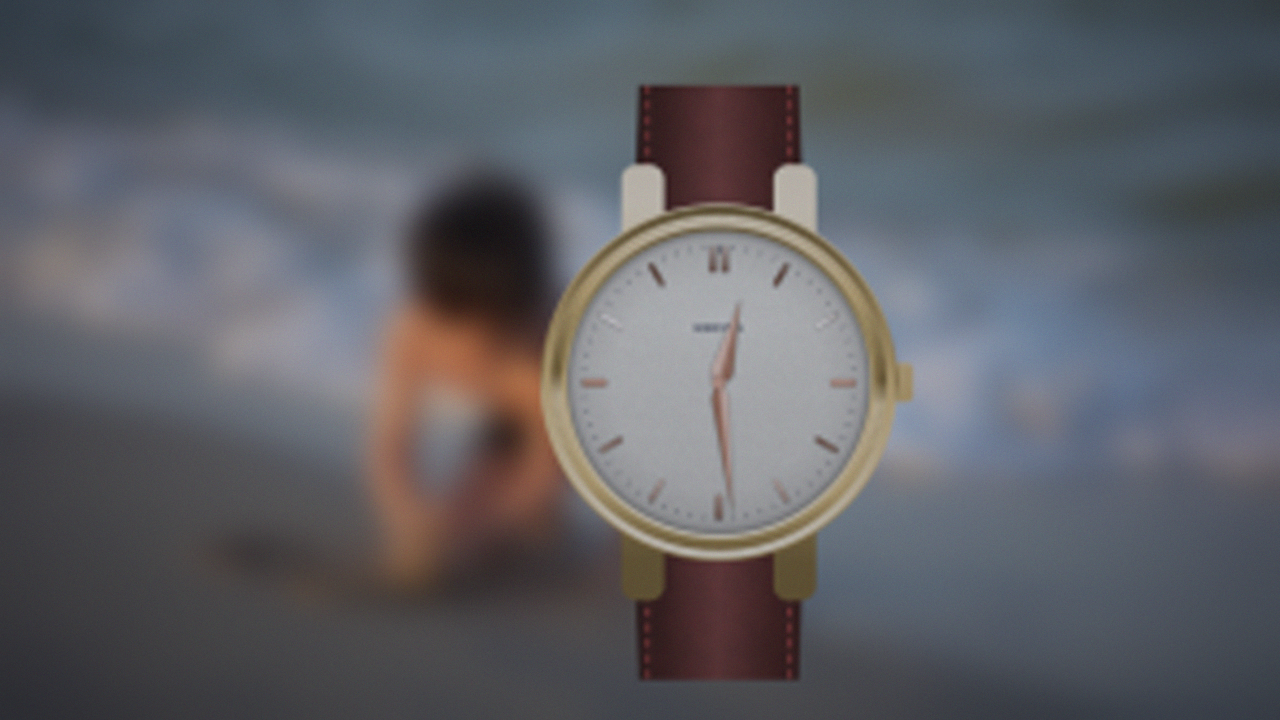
12:29
